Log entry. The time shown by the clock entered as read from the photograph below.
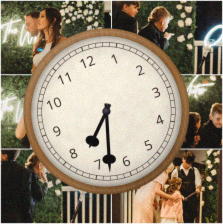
7:33
